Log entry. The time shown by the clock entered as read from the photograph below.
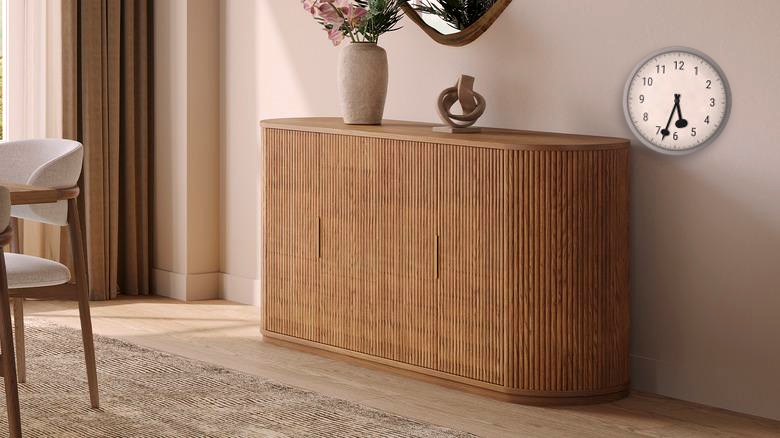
5:33
